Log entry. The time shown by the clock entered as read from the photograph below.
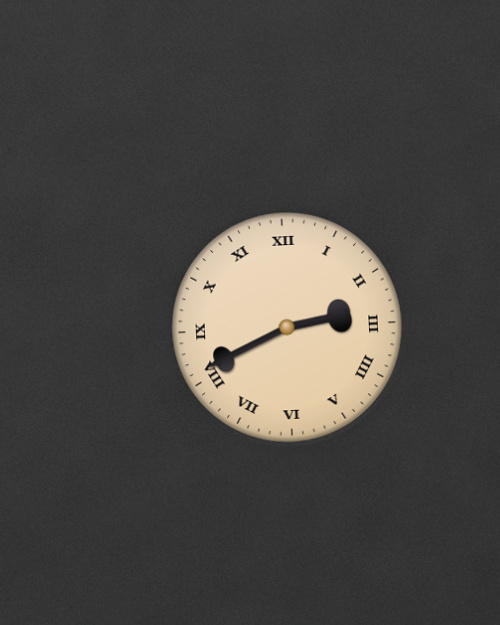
2:41
